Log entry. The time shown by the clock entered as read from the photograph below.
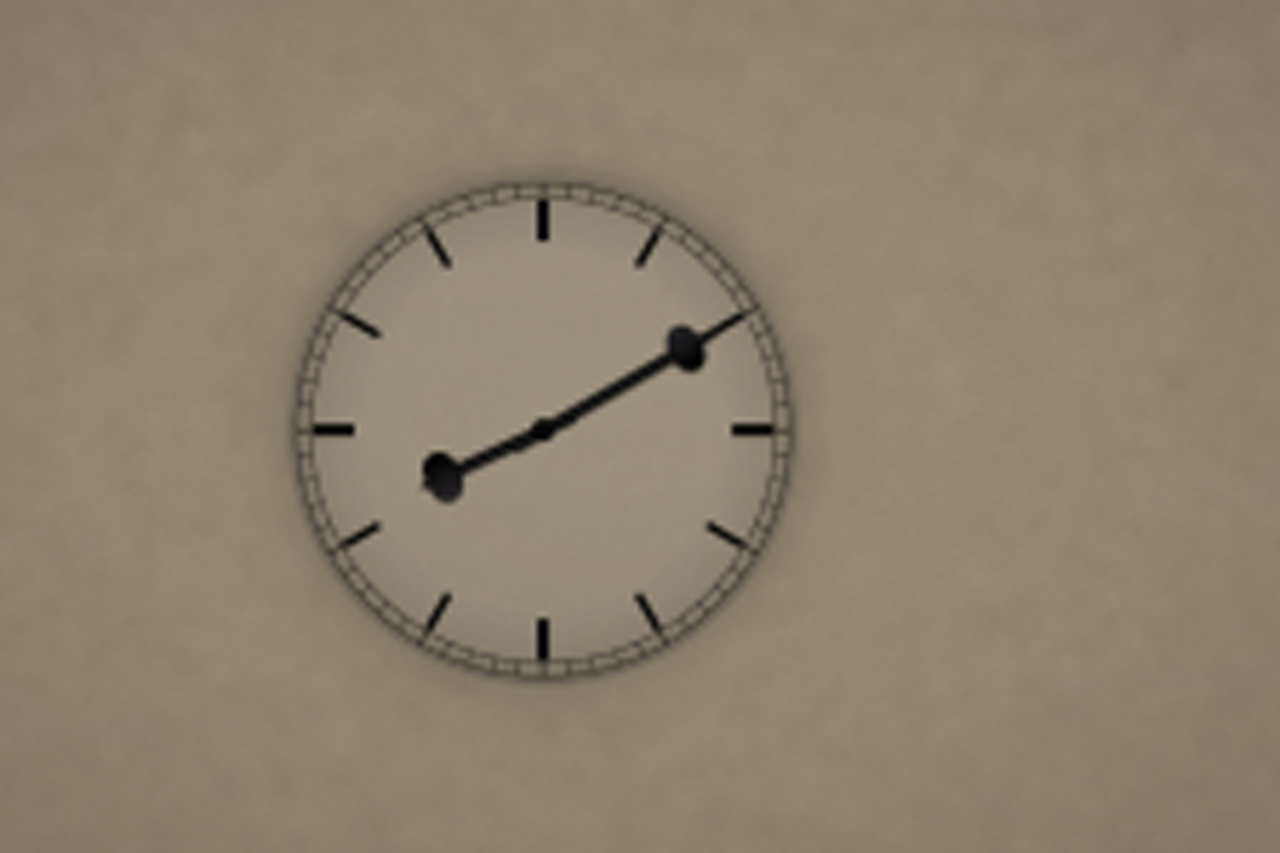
8:10
